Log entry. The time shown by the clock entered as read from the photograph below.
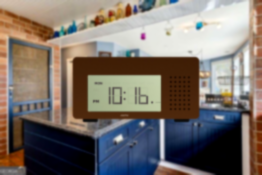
10:16
